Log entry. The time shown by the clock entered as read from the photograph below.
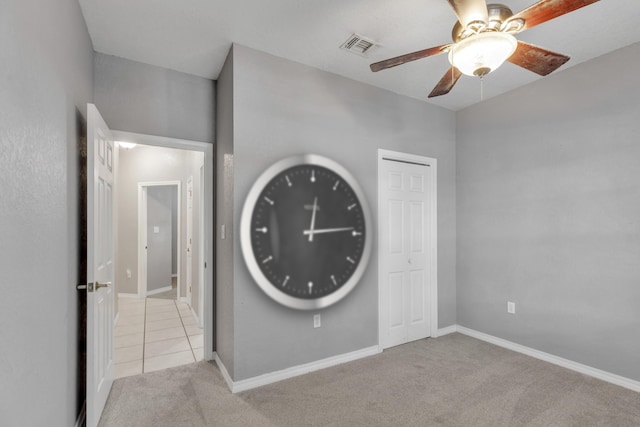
12:14
